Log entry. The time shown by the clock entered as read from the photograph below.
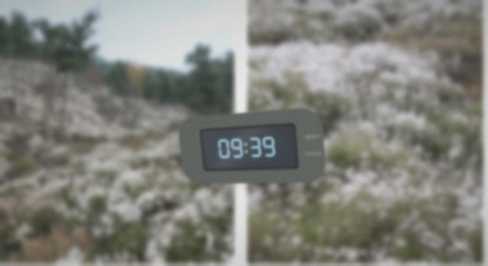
9:39
